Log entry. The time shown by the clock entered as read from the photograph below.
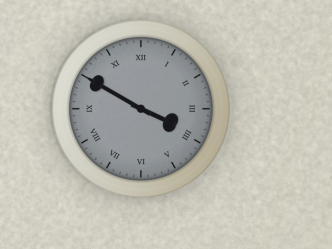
3:50
